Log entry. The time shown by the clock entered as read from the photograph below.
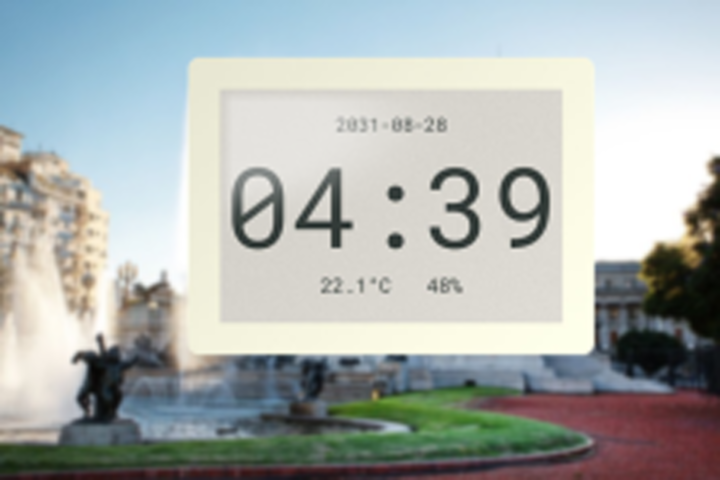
4:39
